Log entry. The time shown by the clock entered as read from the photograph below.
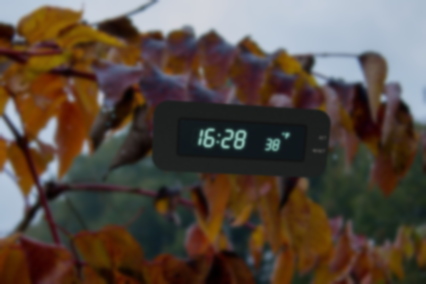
16:28
